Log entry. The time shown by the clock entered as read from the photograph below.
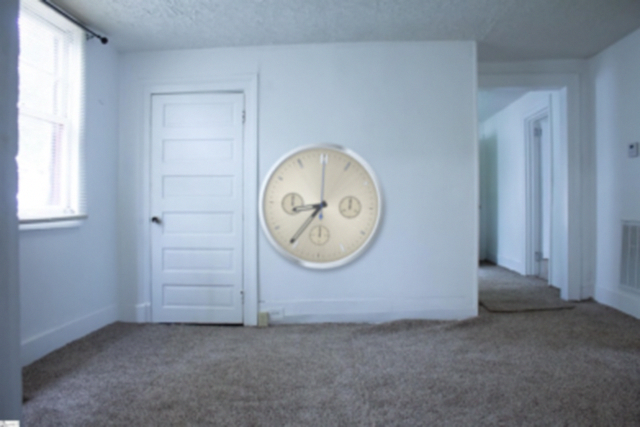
8:36
